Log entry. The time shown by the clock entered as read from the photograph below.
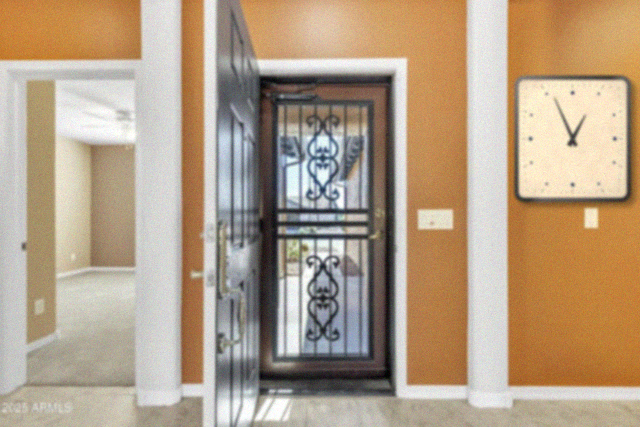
12:56
